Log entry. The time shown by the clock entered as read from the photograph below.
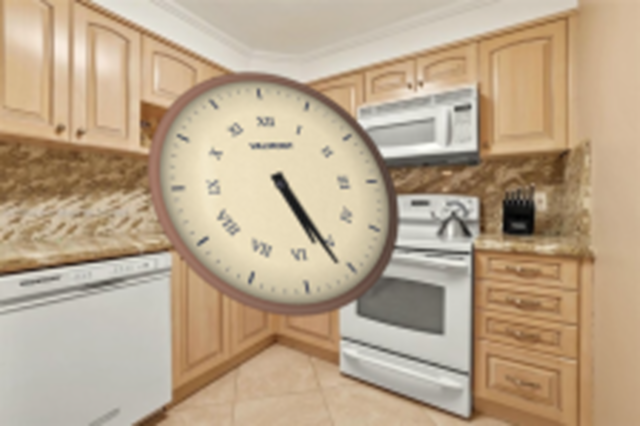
5:26
